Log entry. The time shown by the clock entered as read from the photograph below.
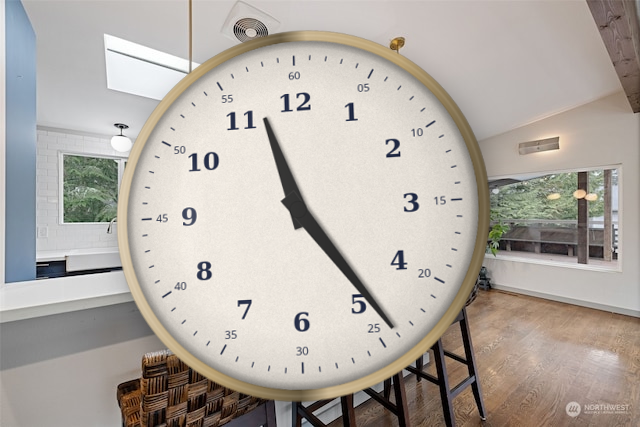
11:24
